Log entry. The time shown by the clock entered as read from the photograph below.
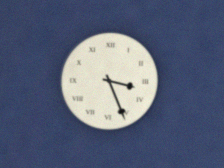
3:26
